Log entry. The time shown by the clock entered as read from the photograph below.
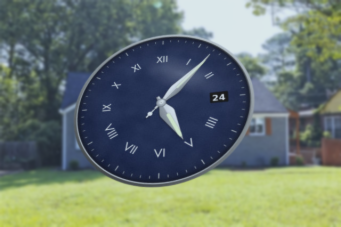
5:07:07
